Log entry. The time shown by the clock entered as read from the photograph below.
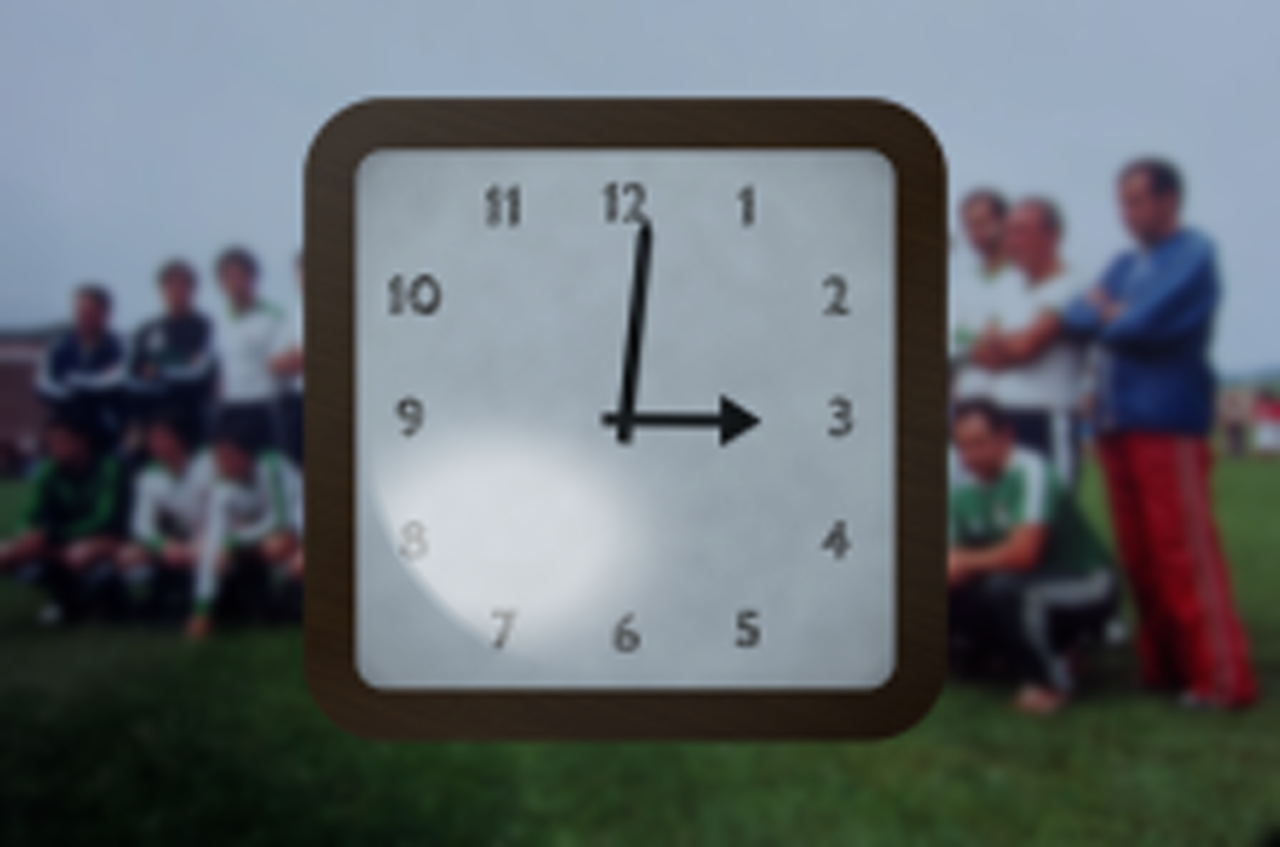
3:01
